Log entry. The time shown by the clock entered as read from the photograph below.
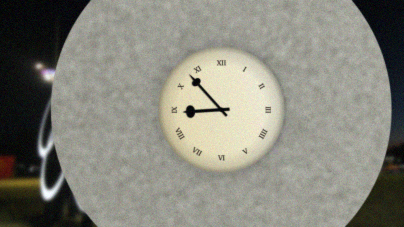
8:53
